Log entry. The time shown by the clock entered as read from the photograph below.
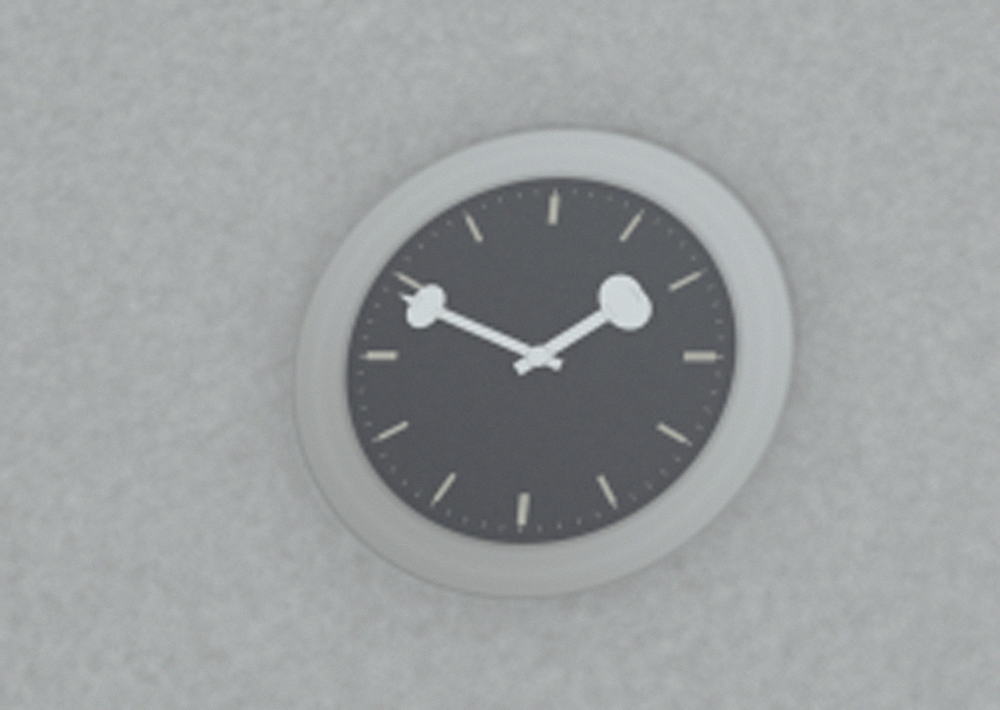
1:49
